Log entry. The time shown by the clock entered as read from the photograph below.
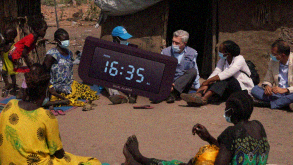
16:35
